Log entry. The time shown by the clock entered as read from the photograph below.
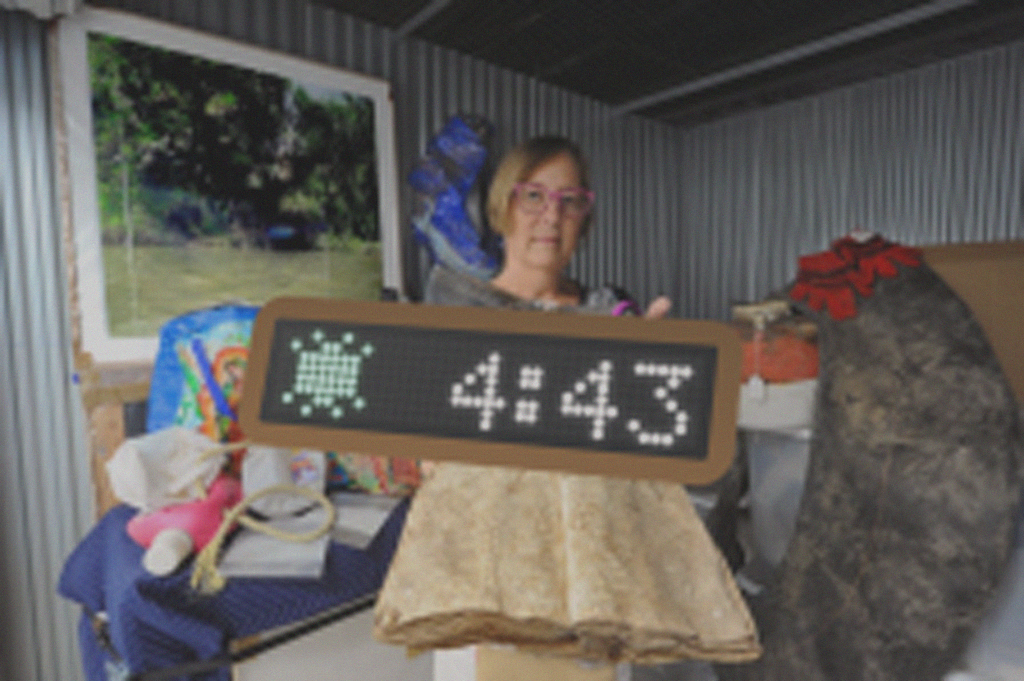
4:43
